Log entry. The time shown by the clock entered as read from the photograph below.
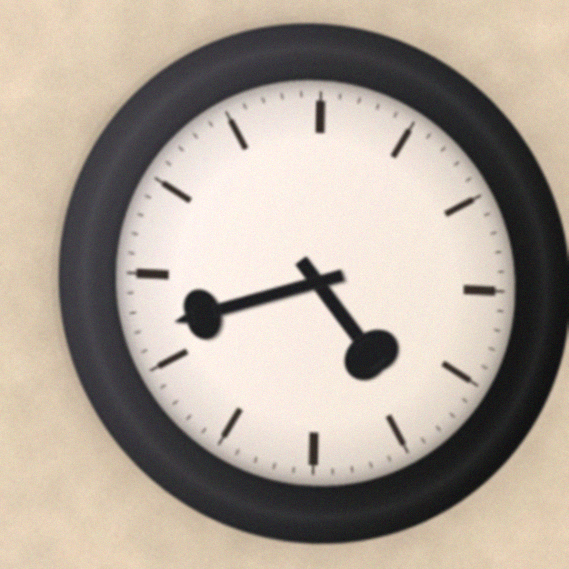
4:42
